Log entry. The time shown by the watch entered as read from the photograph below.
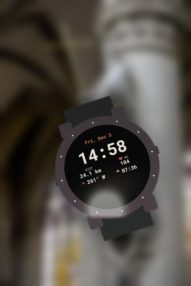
14:58
